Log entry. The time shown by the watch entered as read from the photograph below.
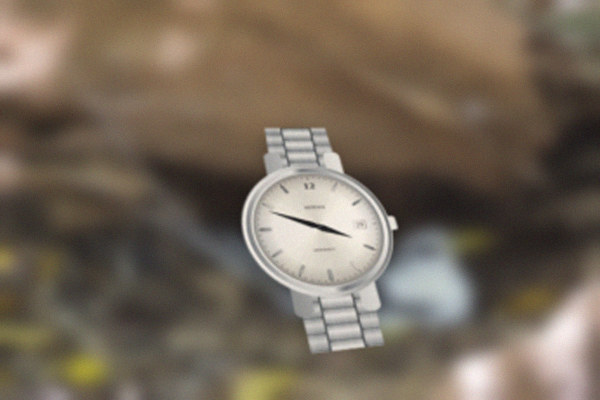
3:49
